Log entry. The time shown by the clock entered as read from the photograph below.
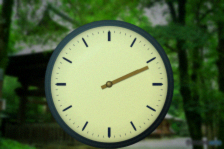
2:11
